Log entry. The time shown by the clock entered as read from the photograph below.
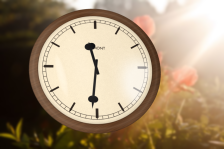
11:31
